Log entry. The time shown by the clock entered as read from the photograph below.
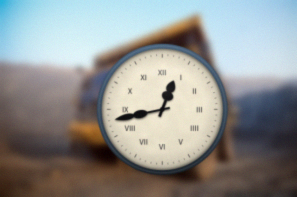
12:43
